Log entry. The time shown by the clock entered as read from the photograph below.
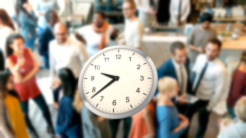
9:38
